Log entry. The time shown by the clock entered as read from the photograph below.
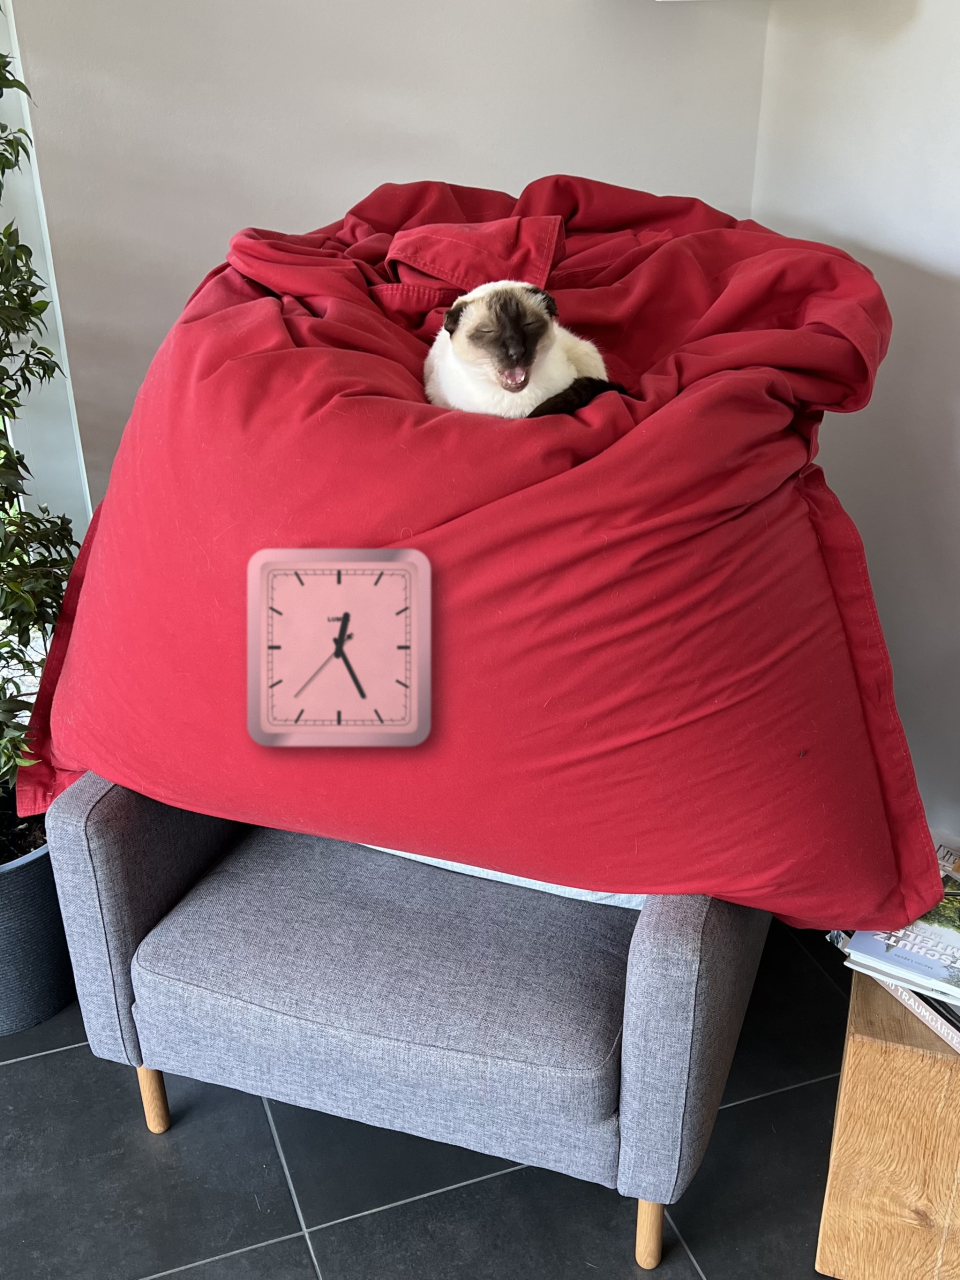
12:25:37
